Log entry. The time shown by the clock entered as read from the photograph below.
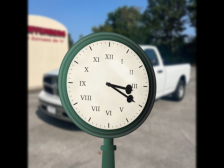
3:20
